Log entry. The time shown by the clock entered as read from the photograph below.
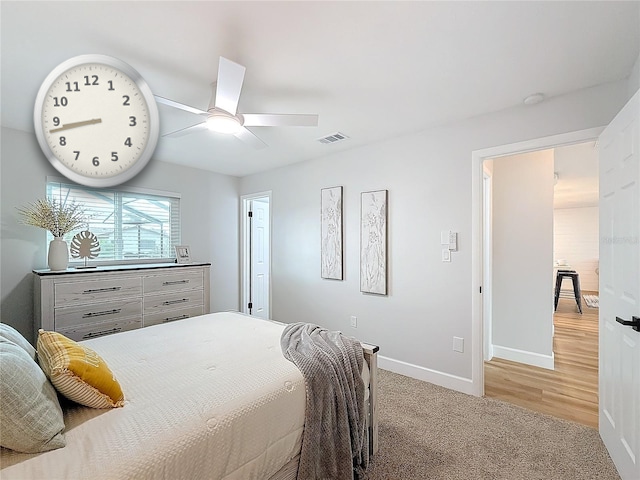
8:43
